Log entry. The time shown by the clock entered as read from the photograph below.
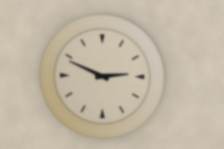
2:49
